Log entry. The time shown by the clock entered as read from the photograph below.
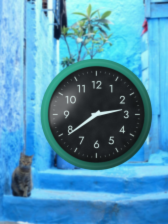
2:39
